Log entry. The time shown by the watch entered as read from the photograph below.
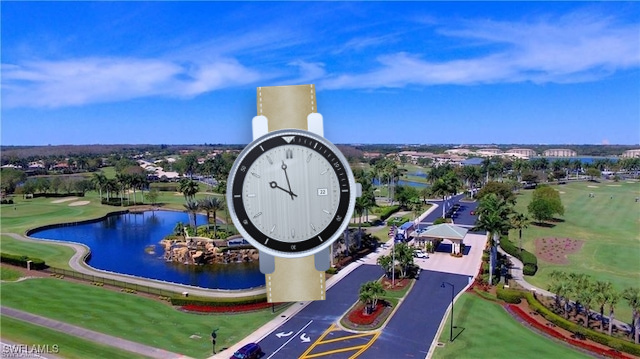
9:58
